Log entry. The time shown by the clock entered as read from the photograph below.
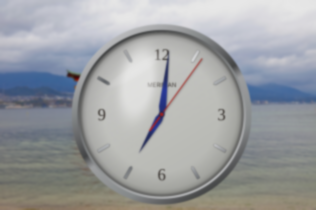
7:01:06
